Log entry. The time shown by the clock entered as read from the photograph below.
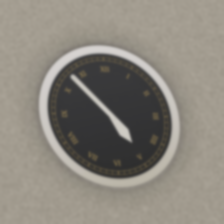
4:53
